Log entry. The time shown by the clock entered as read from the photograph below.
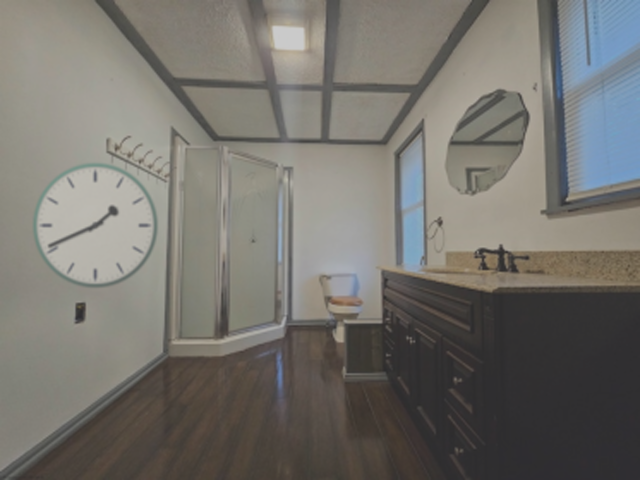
1:41
